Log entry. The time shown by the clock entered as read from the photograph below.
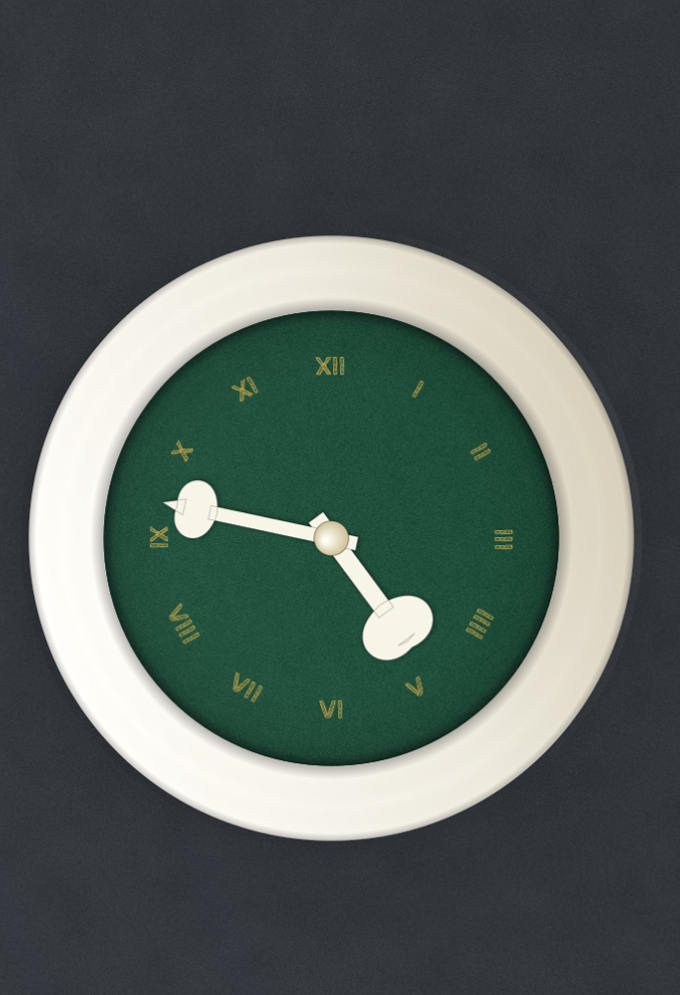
4:47
